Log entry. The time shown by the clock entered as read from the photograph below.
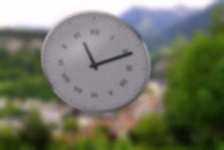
11:11
